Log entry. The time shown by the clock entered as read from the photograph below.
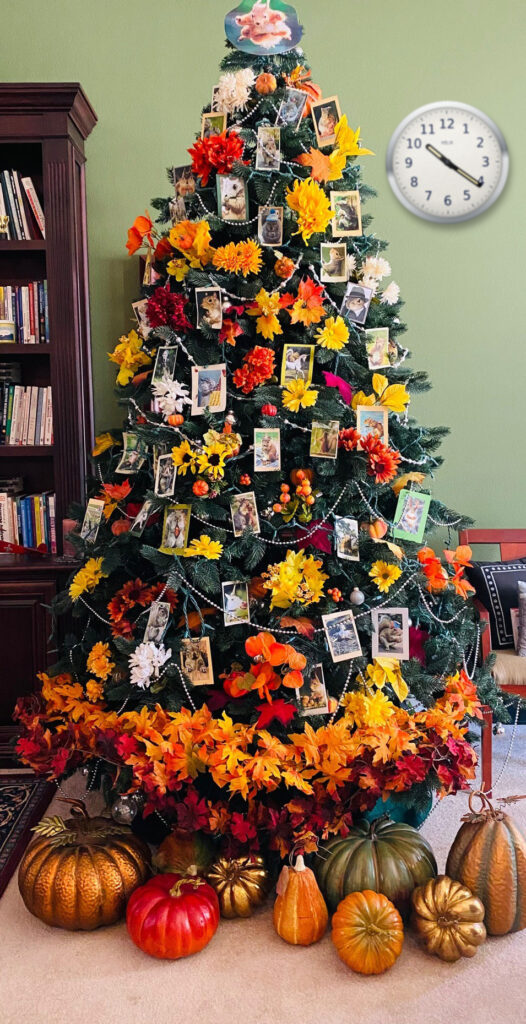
10:21
